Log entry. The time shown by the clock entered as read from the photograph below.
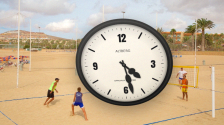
4:28
